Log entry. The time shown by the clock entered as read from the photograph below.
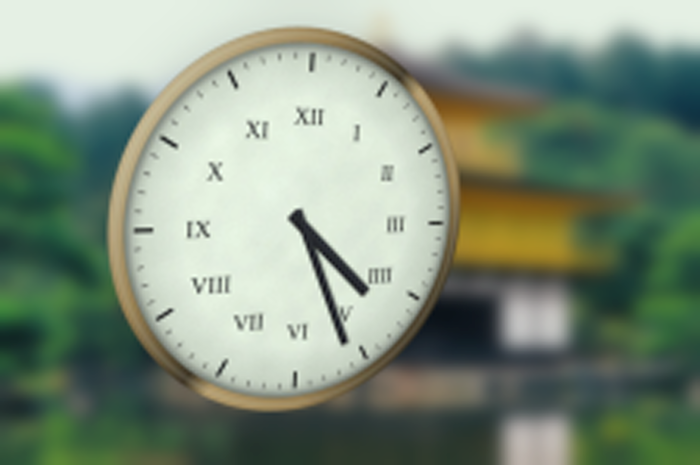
4:26
